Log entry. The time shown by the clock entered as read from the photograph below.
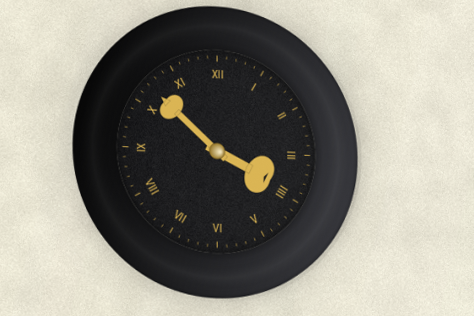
3:52
